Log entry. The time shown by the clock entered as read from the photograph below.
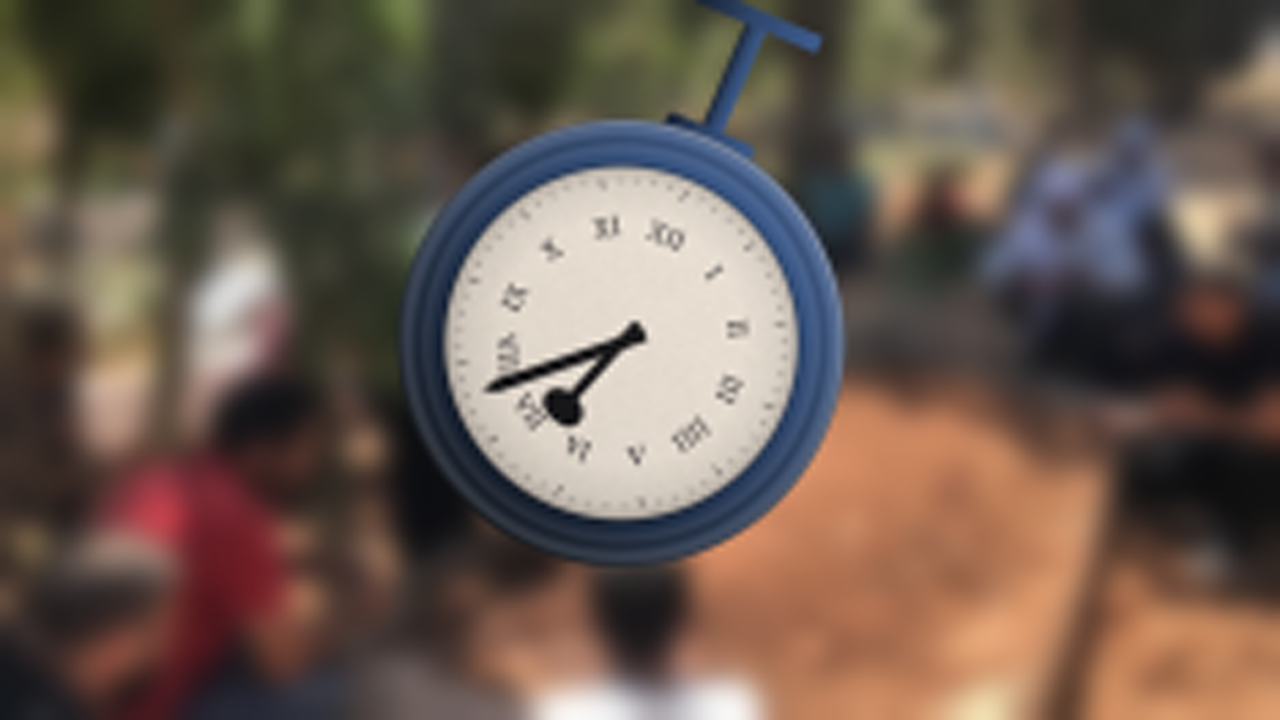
6:38
